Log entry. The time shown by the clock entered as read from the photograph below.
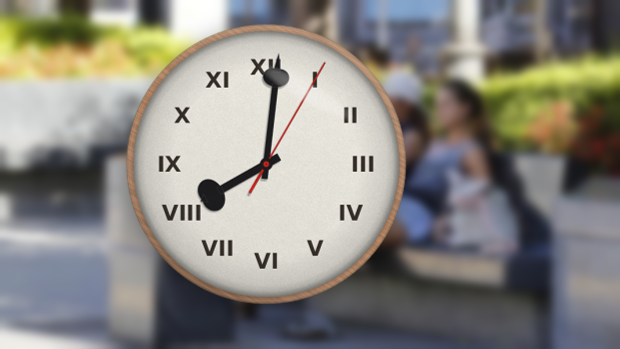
8:01:05
